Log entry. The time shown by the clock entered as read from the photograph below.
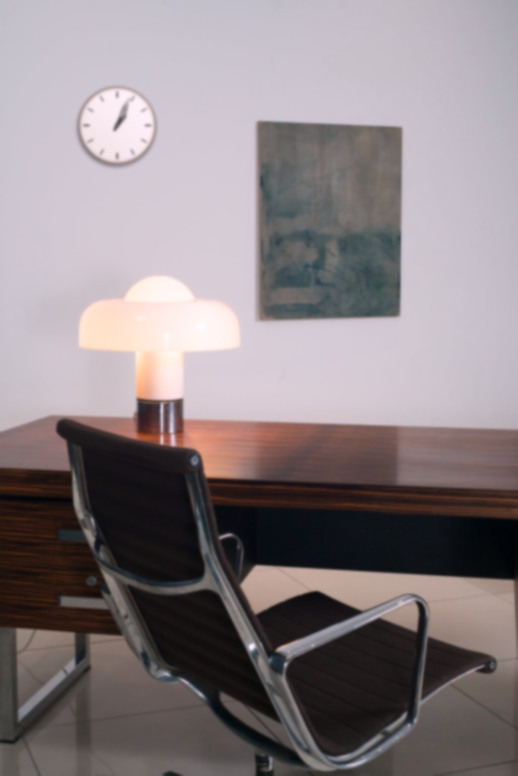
1:04
